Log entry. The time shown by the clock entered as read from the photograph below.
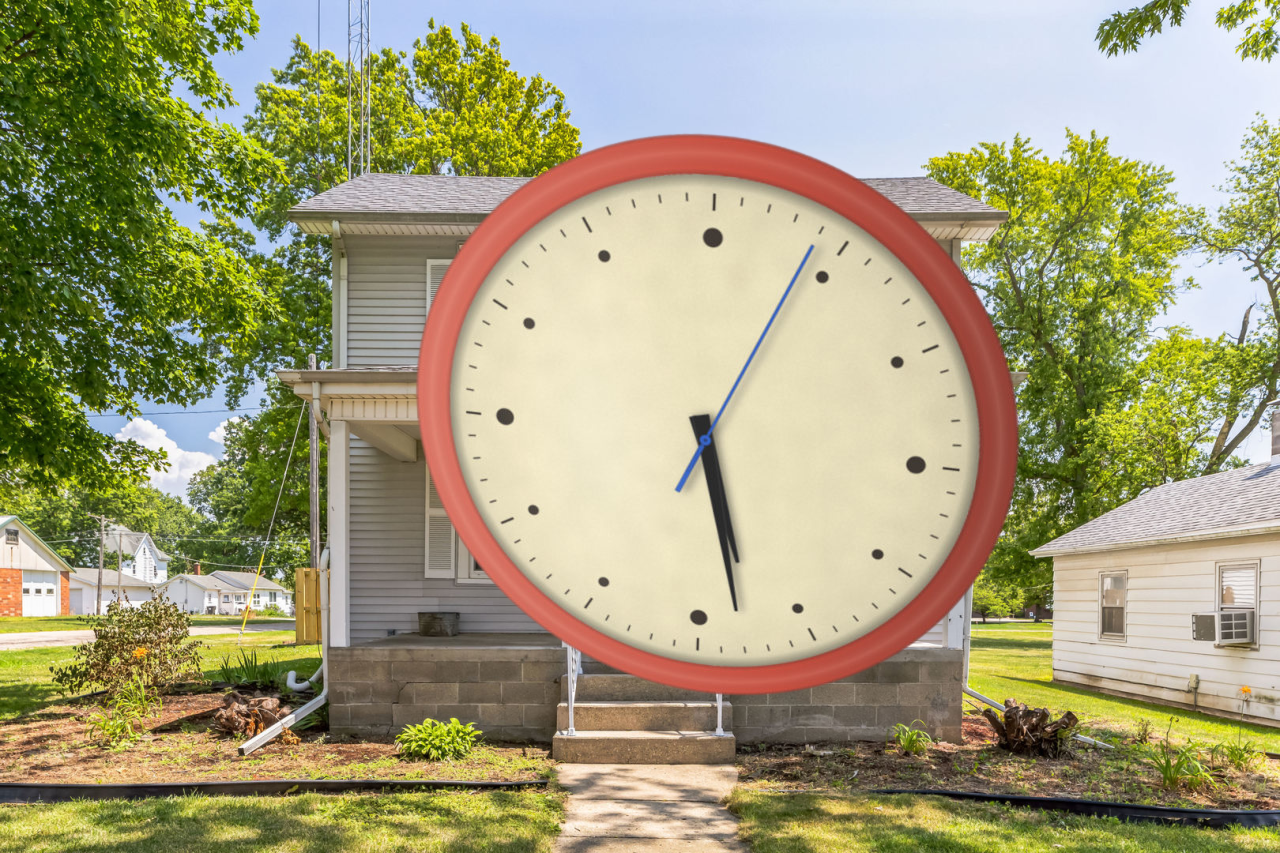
5:28:04
